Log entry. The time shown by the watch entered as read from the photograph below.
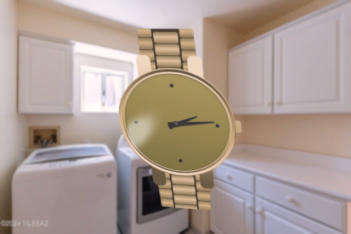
2:14
